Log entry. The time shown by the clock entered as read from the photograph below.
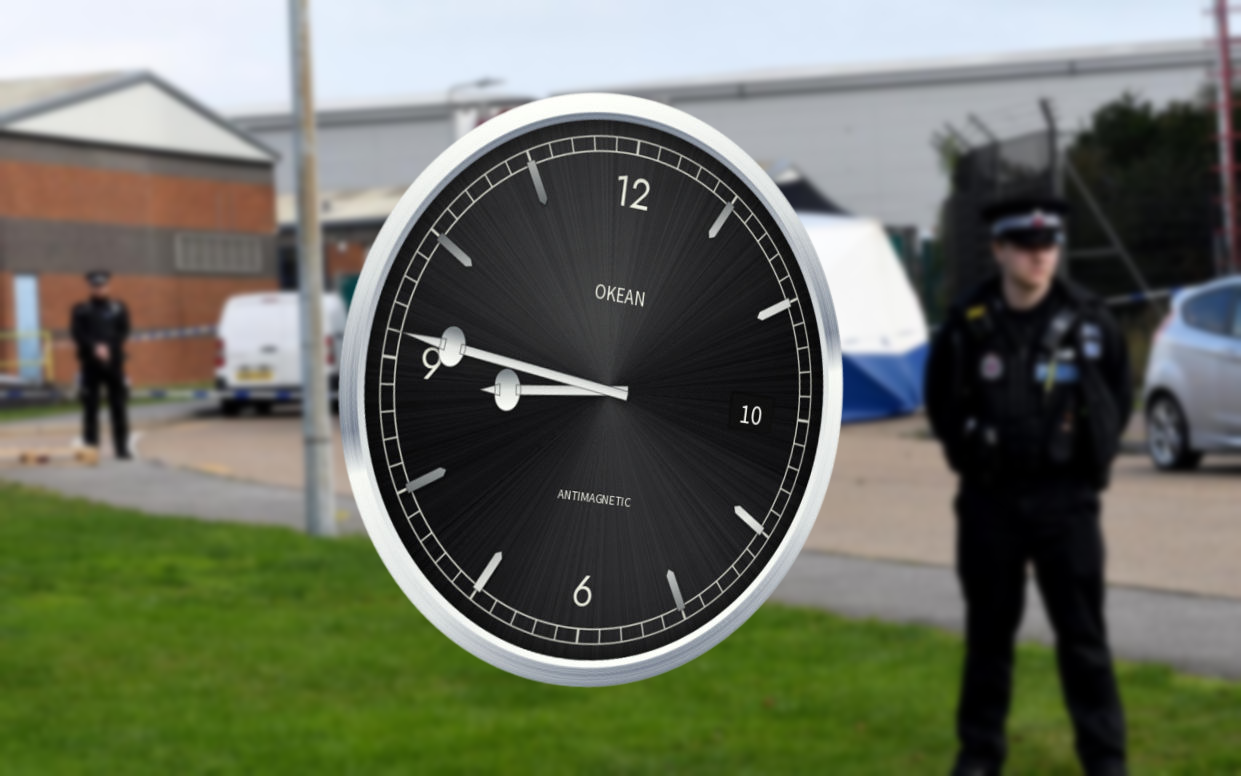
8:46
